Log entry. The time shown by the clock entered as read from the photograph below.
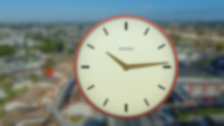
10:14
